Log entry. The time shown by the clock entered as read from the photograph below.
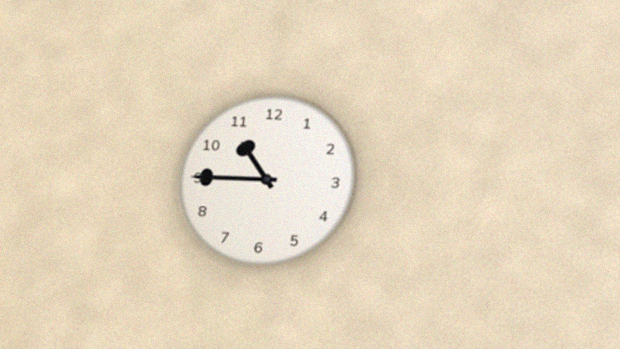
10:45
